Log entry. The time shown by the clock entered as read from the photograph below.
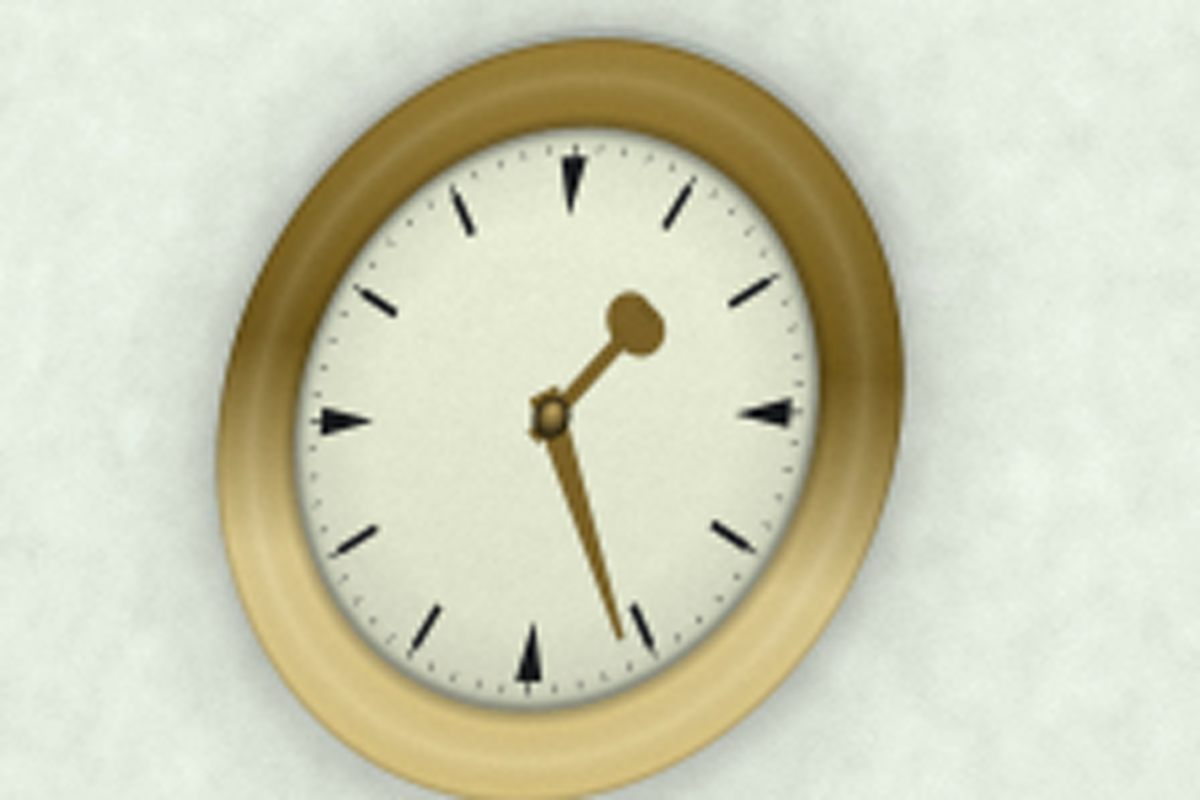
1:26
